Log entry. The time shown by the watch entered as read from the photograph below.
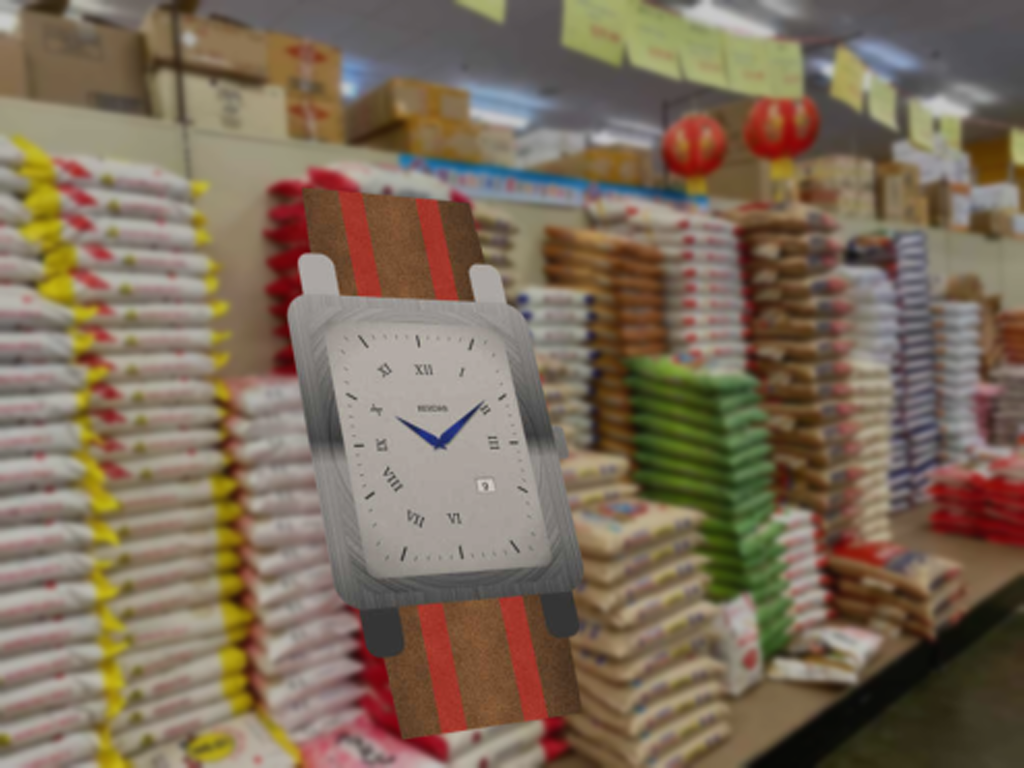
10:09
